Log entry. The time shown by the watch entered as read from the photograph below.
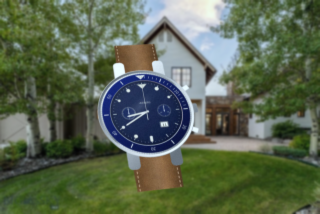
8:40
